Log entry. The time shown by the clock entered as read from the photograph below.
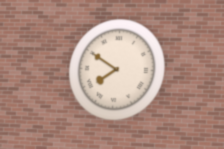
7:50
